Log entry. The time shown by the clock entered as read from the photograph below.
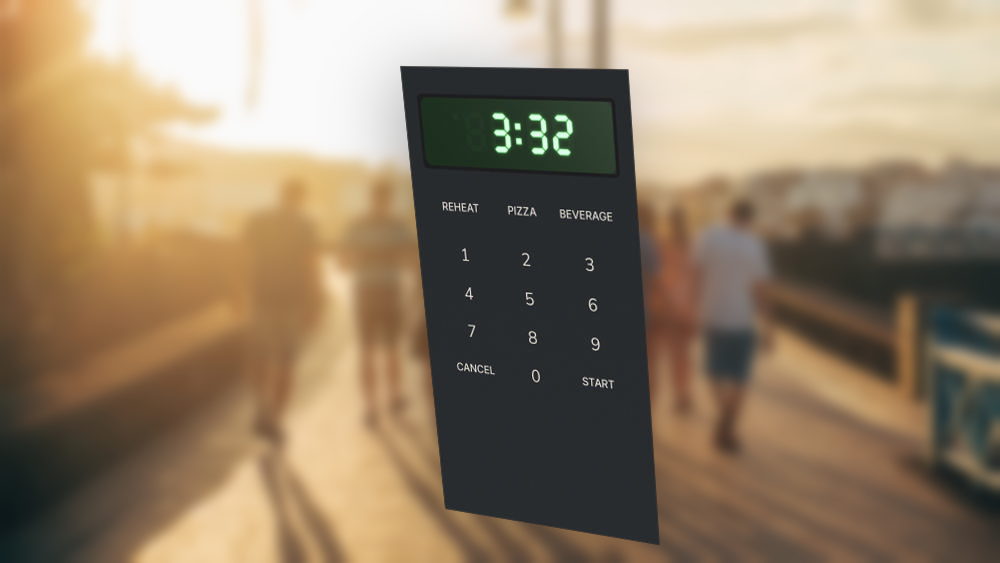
3:32
